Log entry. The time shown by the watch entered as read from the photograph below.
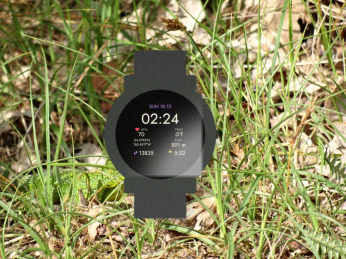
2:24
